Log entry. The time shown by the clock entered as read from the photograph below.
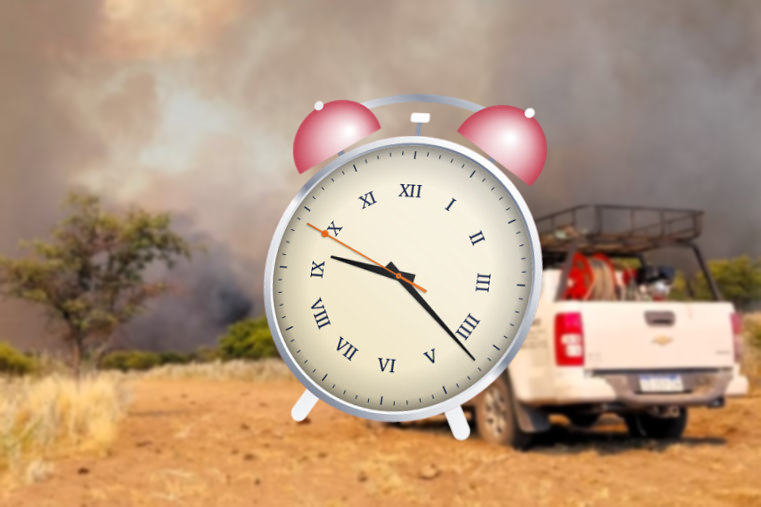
9:21:49
